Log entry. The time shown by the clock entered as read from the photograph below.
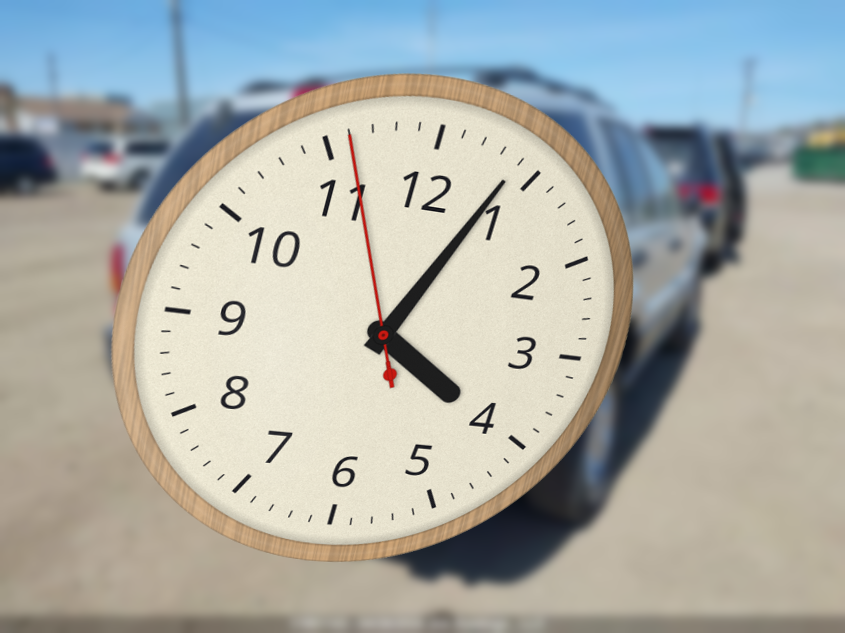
4:03:56
